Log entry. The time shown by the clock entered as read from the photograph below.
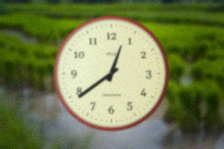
12:39
